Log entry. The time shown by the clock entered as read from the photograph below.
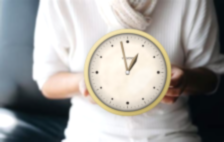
12:58
